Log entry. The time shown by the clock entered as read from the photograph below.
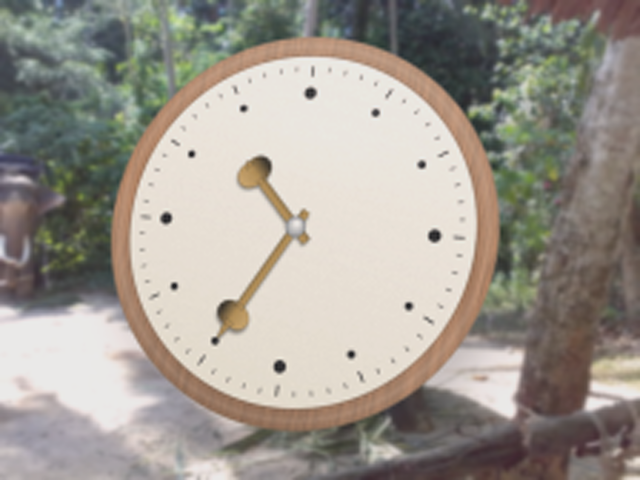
10:35
